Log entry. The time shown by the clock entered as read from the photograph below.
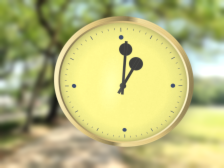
1:01
